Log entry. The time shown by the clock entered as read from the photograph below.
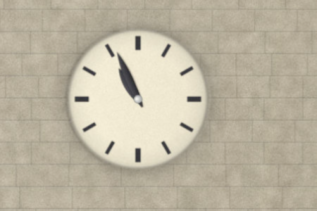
10:56
